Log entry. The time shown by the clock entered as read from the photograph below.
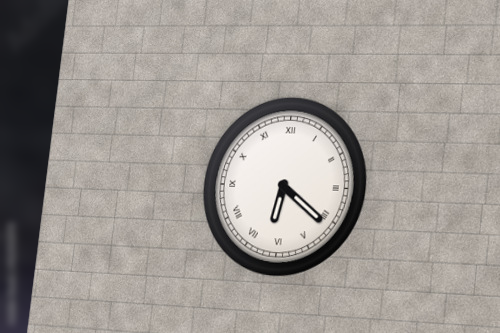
6:21
